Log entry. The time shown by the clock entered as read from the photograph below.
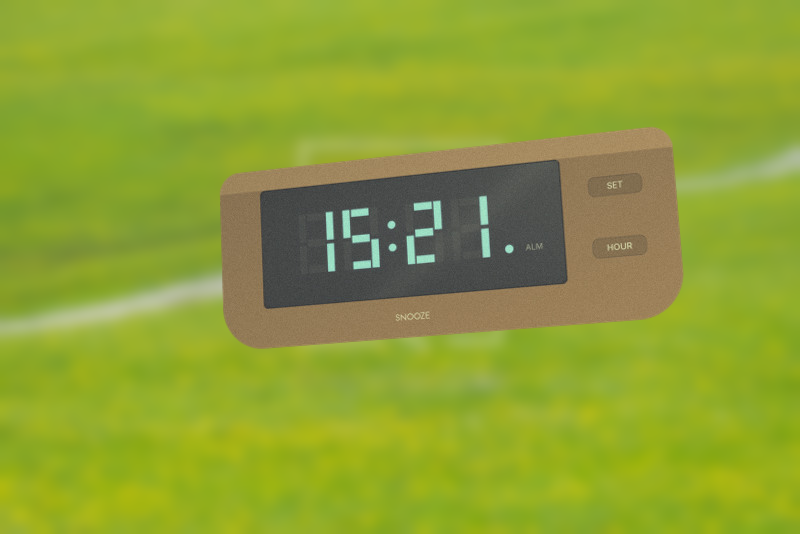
15:21
